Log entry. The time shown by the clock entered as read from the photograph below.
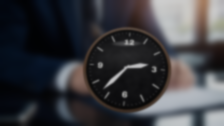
2:37
